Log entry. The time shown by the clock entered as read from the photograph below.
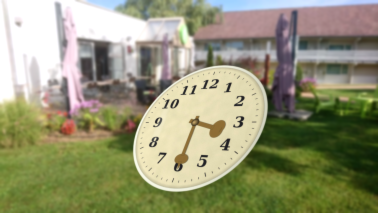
3:30
